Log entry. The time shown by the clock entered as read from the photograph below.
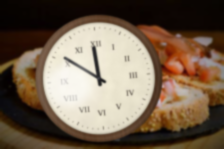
11:51
